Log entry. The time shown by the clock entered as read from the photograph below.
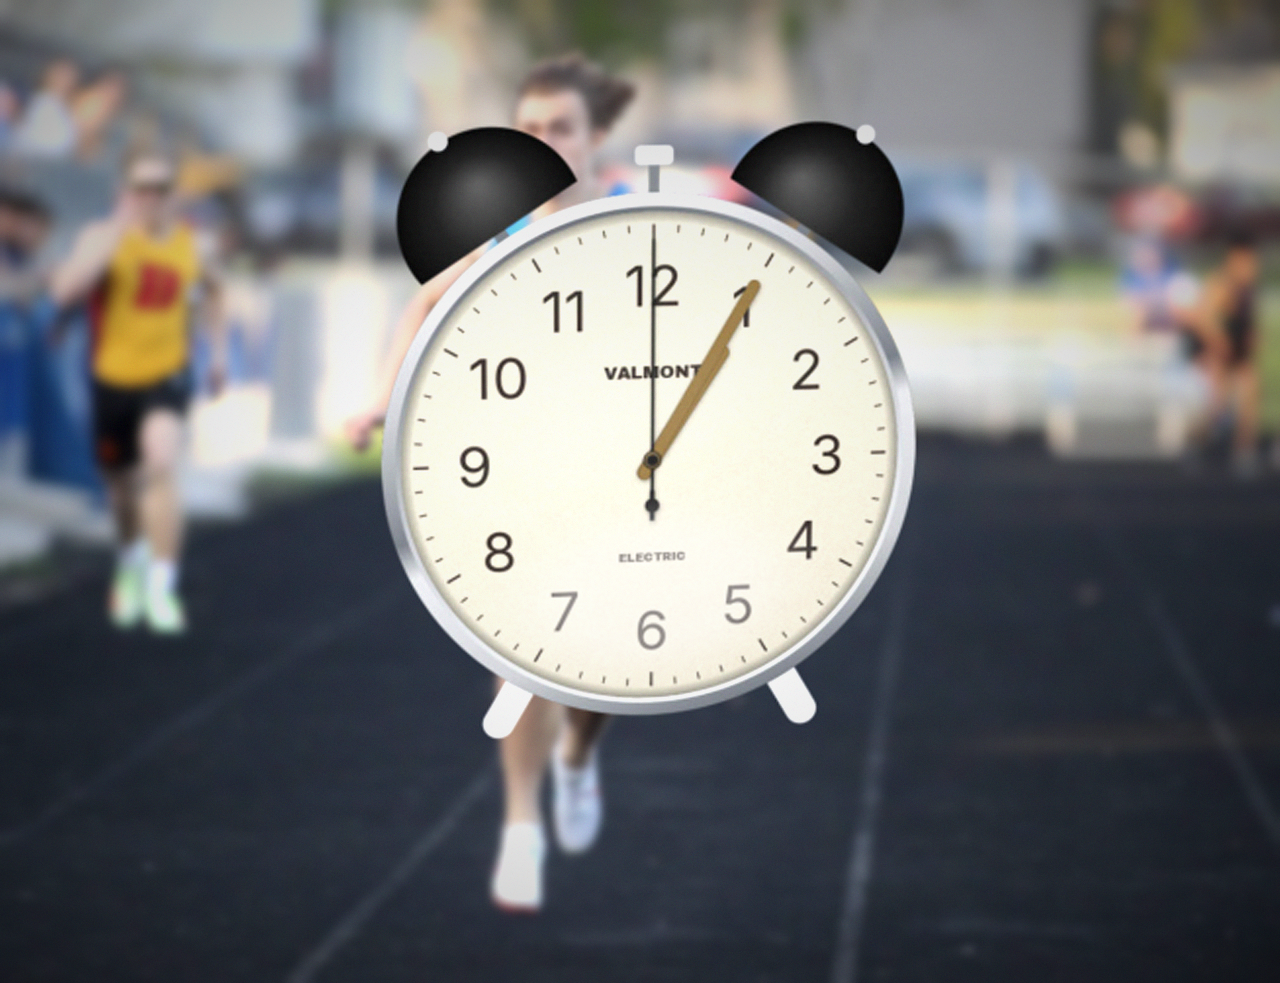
1:05:00
